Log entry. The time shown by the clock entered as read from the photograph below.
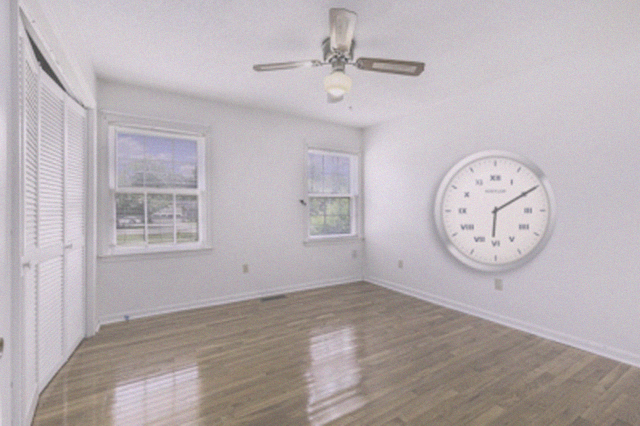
6:10
